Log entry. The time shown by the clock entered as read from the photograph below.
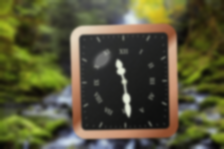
11:29
